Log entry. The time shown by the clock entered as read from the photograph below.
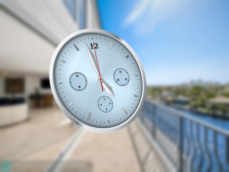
4:58
